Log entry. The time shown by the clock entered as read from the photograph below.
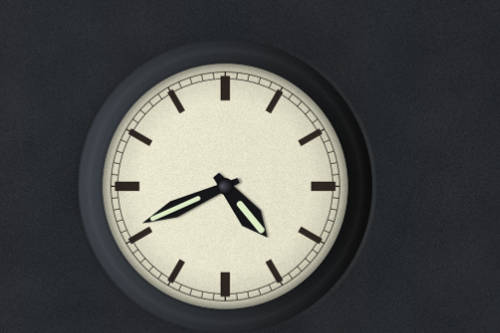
4:41
